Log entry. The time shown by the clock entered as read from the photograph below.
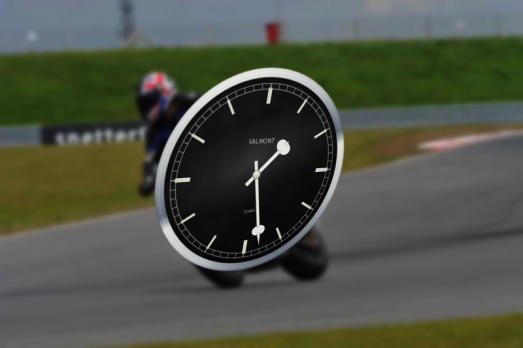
1:28
